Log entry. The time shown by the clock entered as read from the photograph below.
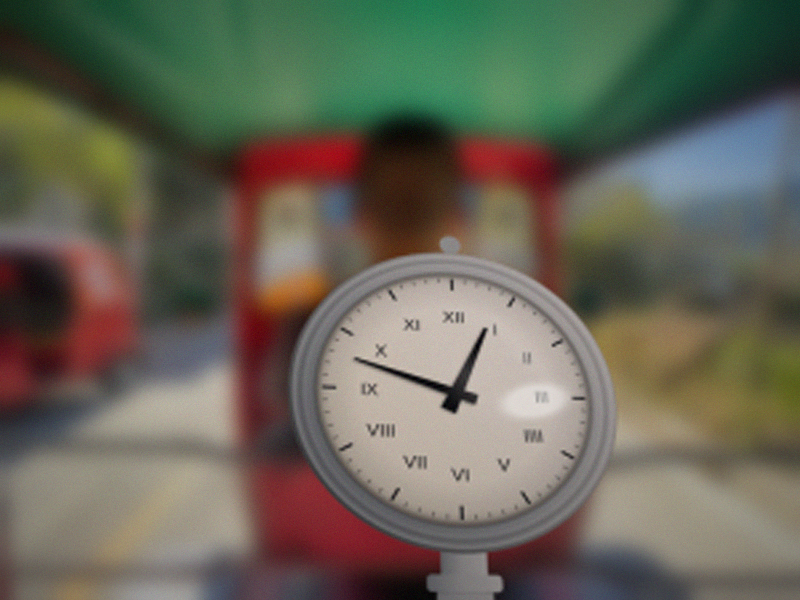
12:48
